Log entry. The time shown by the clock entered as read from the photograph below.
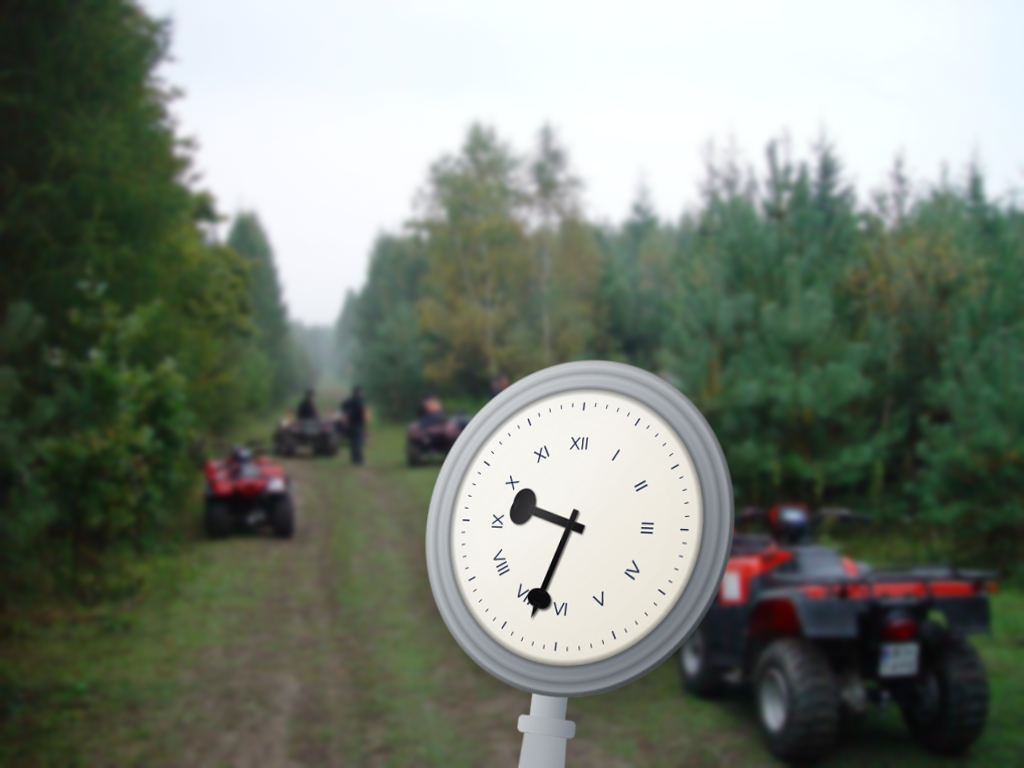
9:33
